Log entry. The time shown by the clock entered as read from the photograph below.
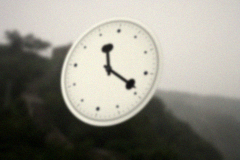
11:19
